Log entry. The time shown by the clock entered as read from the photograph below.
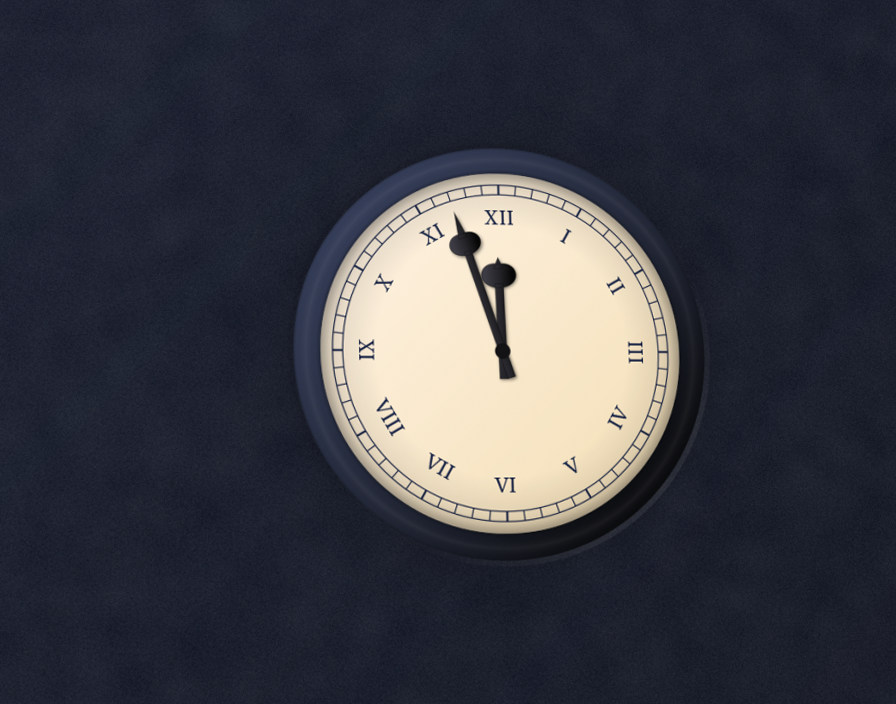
11:57
